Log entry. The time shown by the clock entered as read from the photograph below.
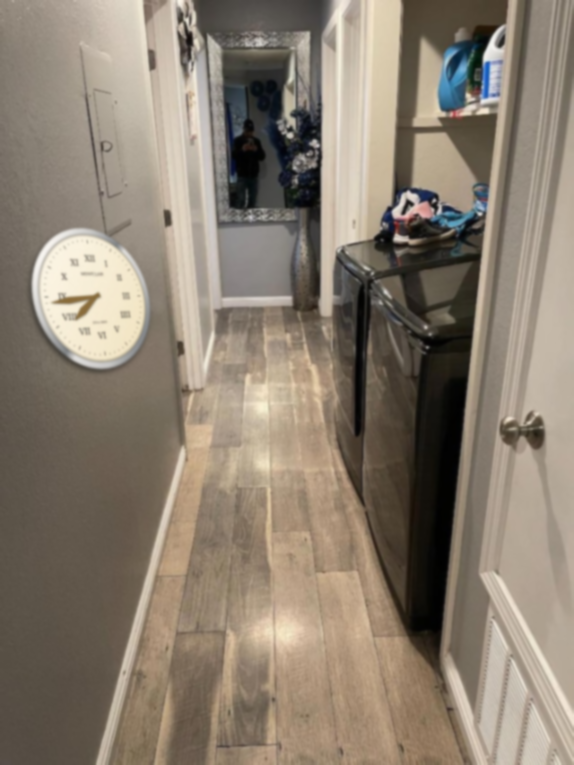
7:44
